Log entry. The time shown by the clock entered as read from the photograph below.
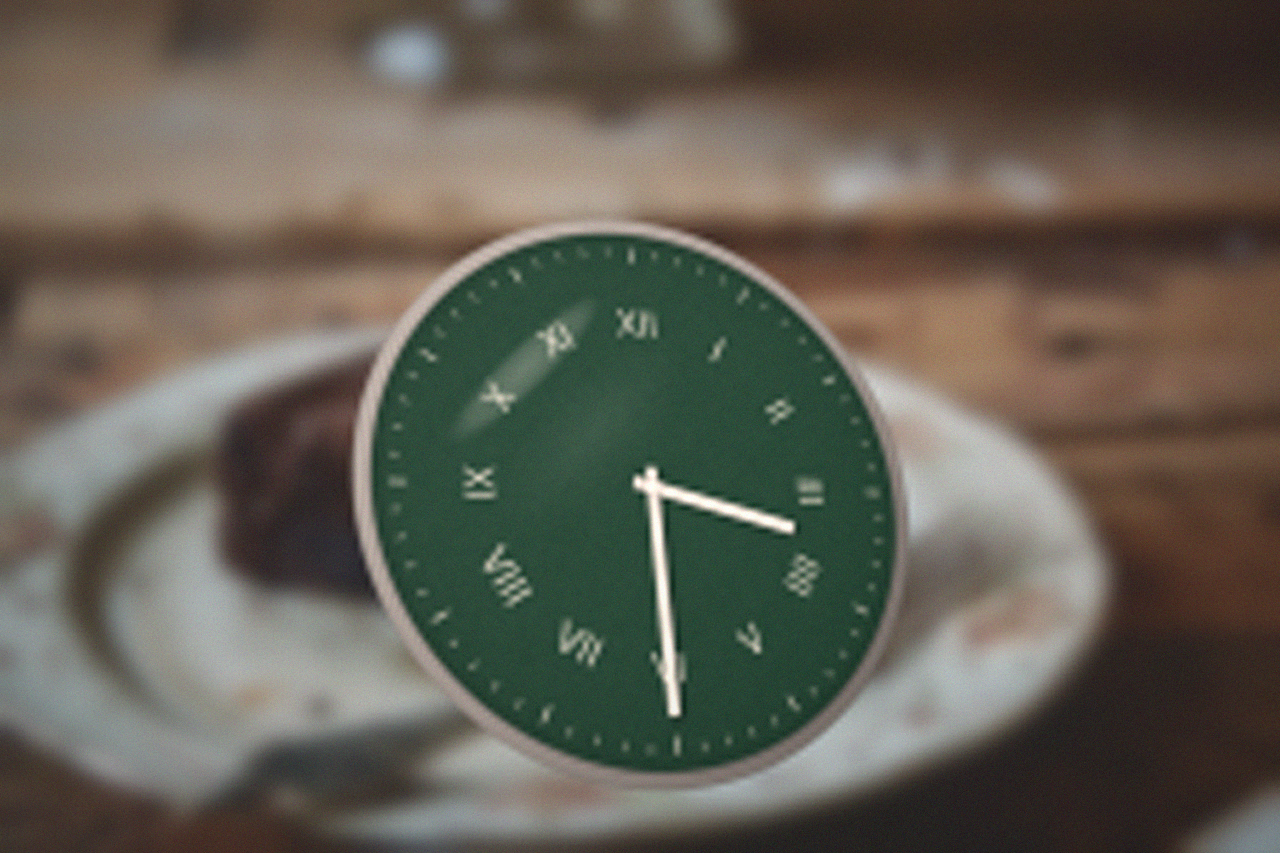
3:30
